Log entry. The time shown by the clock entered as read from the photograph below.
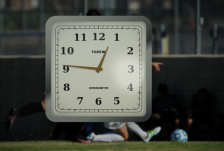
12:46
